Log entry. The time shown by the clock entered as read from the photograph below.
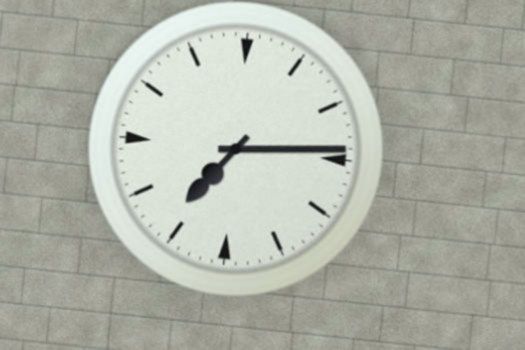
7:14
